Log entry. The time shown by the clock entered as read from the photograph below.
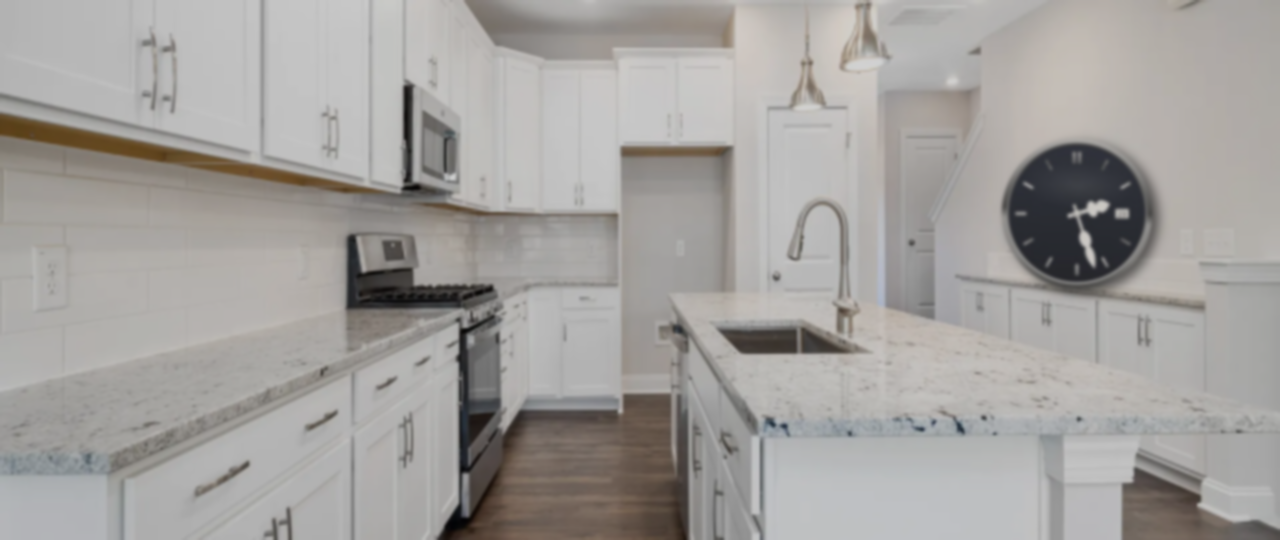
2:27
